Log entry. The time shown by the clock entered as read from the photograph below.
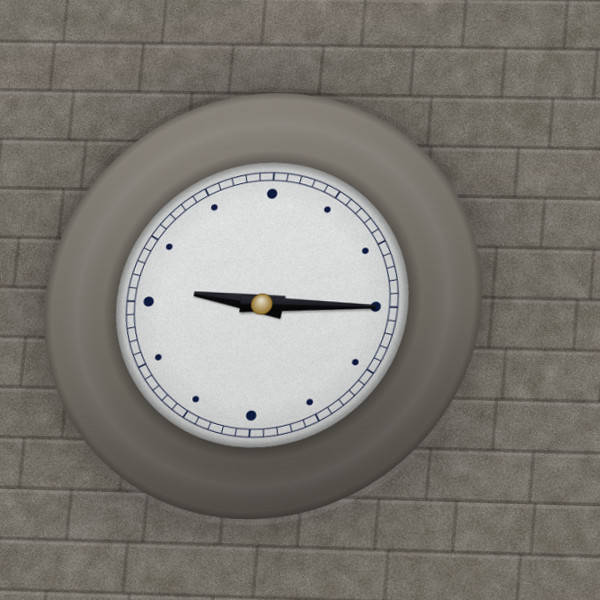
9:15
